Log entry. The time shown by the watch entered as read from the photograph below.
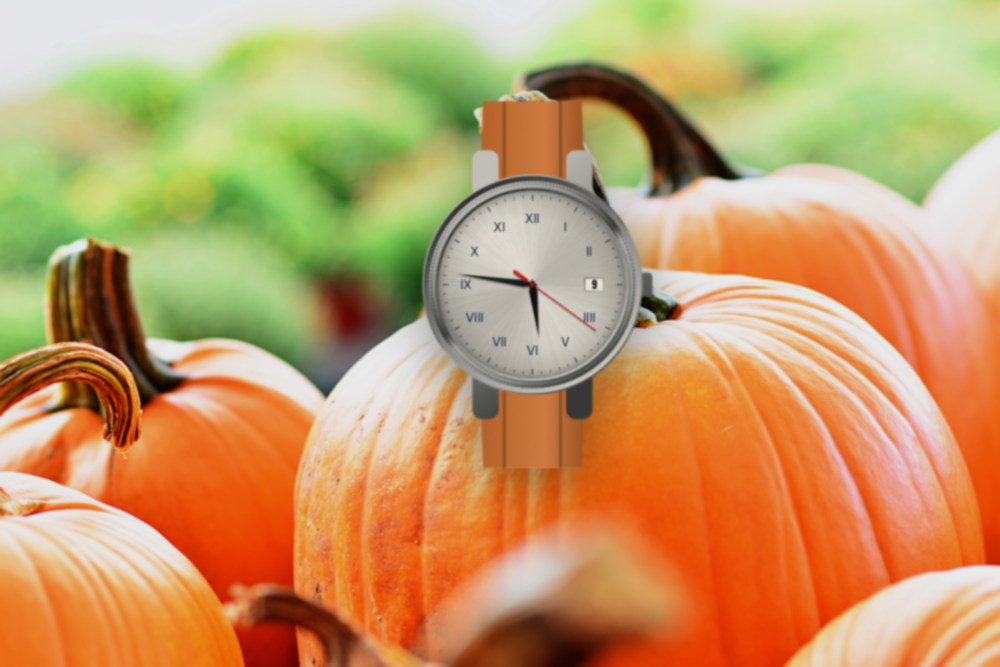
5:46:21
